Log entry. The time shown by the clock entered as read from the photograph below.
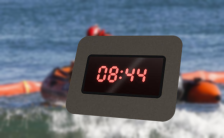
8:44
